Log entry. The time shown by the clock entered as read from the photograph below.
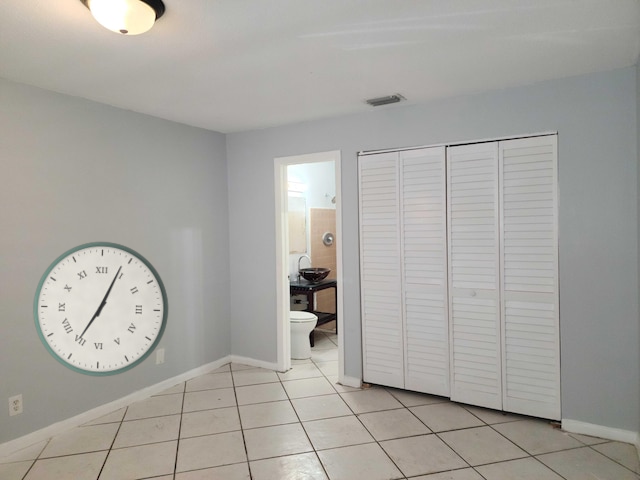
7:04
